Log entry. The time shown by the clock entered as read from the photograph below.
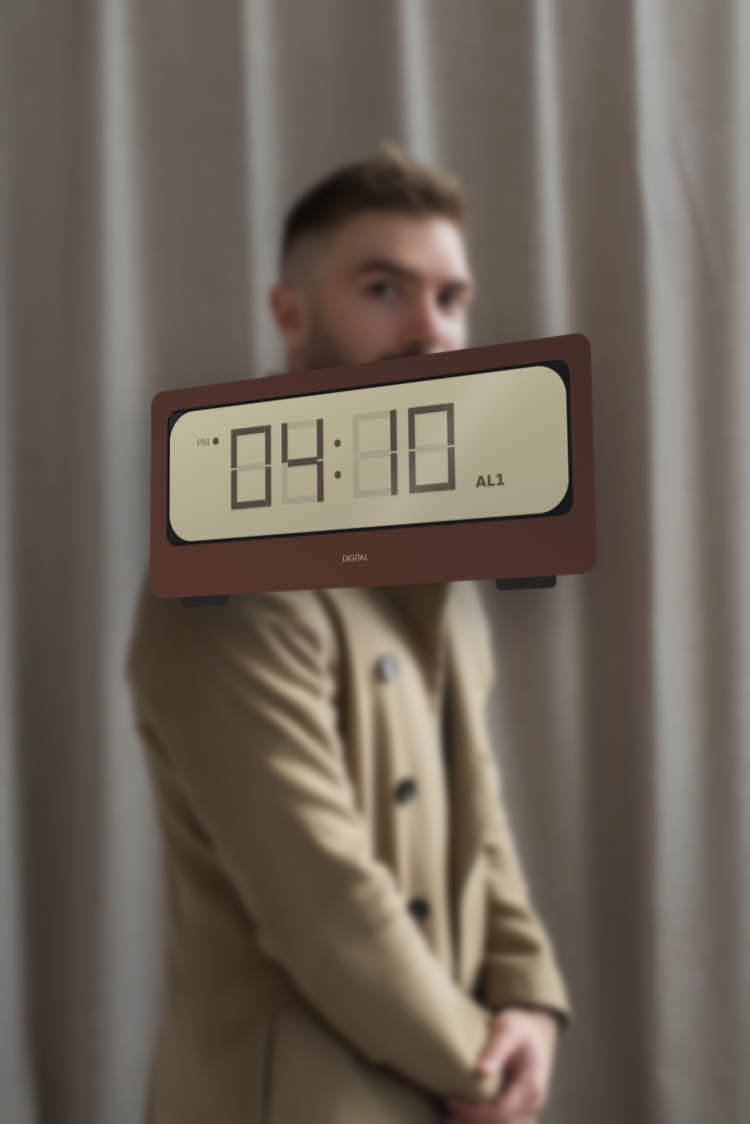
4:10
